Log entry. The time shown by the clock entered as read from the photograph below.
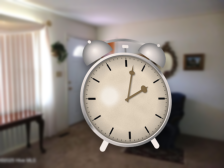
2:02
